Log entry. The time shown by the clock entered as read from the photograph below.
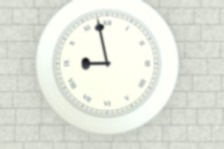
8:58
